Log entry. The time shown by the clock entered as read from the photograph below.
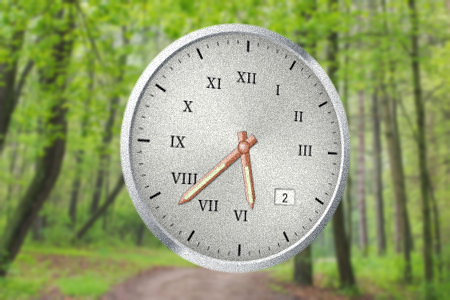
5:38
